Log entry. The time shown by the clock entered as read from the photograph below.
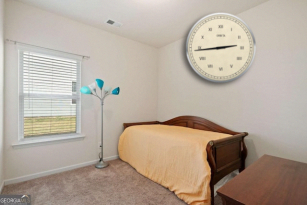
2:44
